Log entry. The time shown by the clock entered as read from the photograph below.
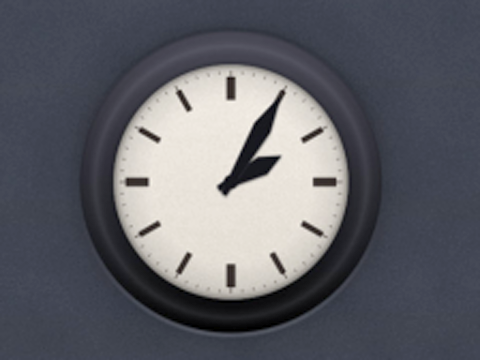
2:05
